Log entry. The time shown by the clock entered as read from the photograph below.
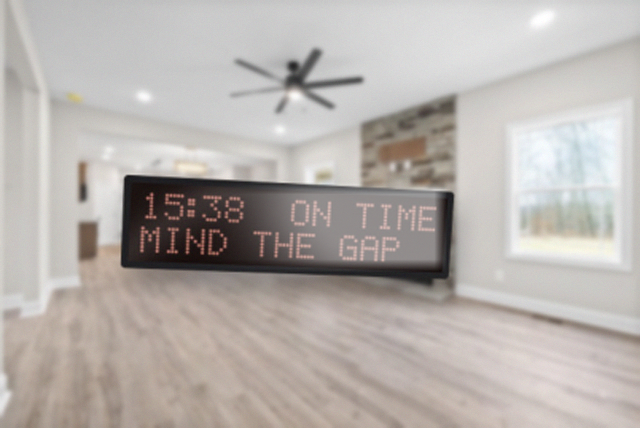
15:38
